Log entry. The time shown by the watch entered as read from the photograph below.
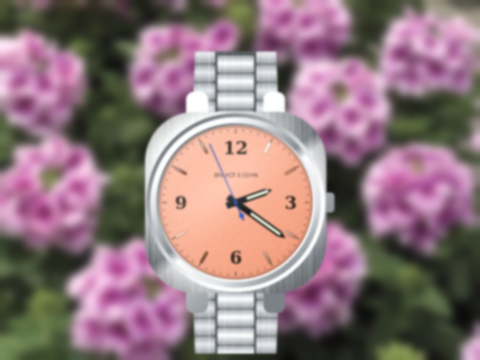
2:20:56
